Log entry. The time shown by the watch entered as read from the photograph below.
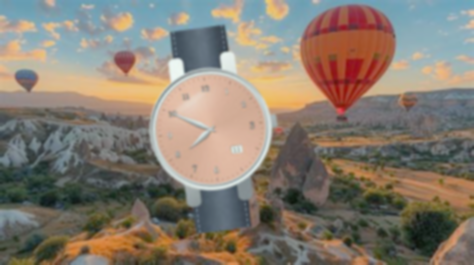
7:50
